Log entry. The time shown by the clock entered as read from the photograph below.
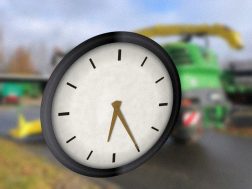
6:25
